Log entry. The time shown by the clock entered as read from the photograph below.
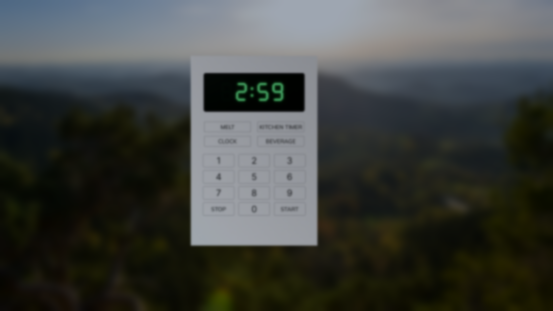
2:59
